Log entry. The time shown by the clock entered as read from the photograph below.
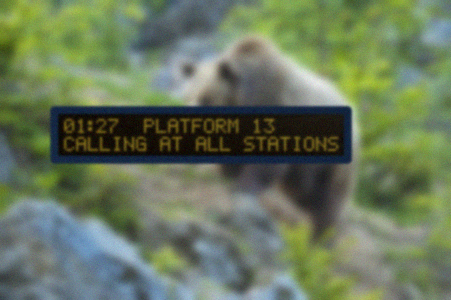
1:27
